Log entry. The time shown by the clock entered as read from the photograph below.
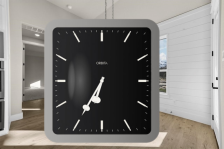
6:35
